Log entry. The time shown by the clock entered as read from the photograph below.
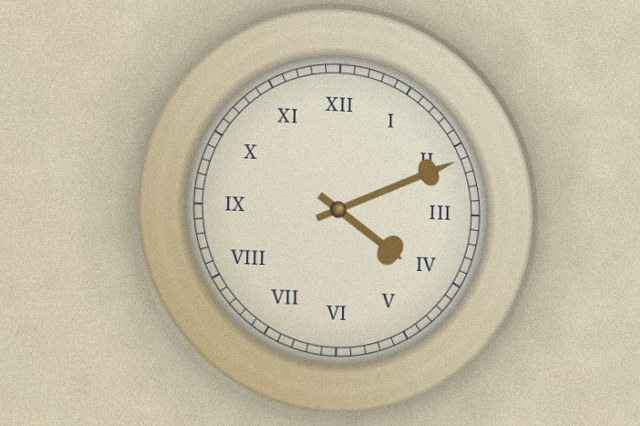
4:11
